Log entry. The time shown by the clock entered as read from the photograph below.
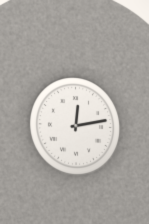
12:13
